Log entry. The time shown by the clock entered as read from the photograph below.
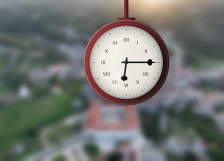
6:15
